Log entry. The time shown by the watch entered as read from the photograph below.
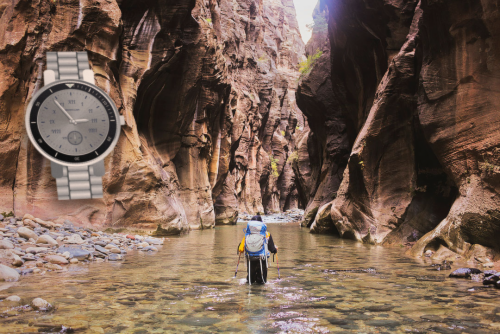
2:54
